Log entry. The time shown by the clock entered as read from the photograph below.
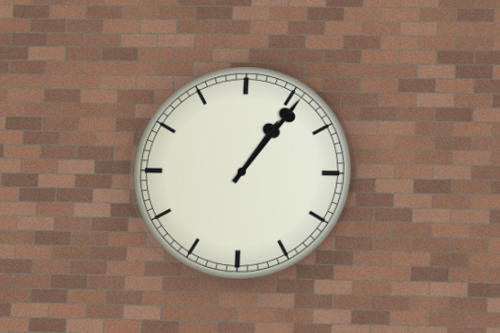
1:06
